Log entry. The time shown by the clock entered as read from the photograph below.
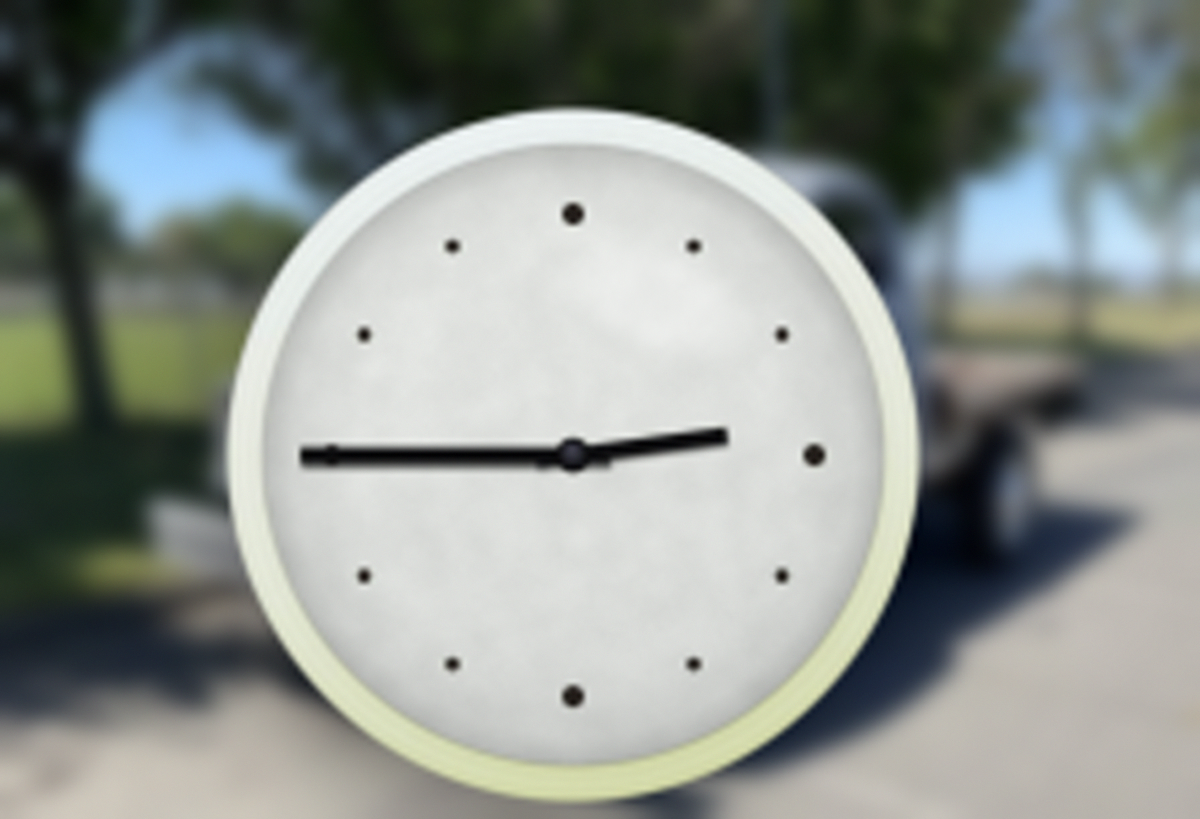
2:45
